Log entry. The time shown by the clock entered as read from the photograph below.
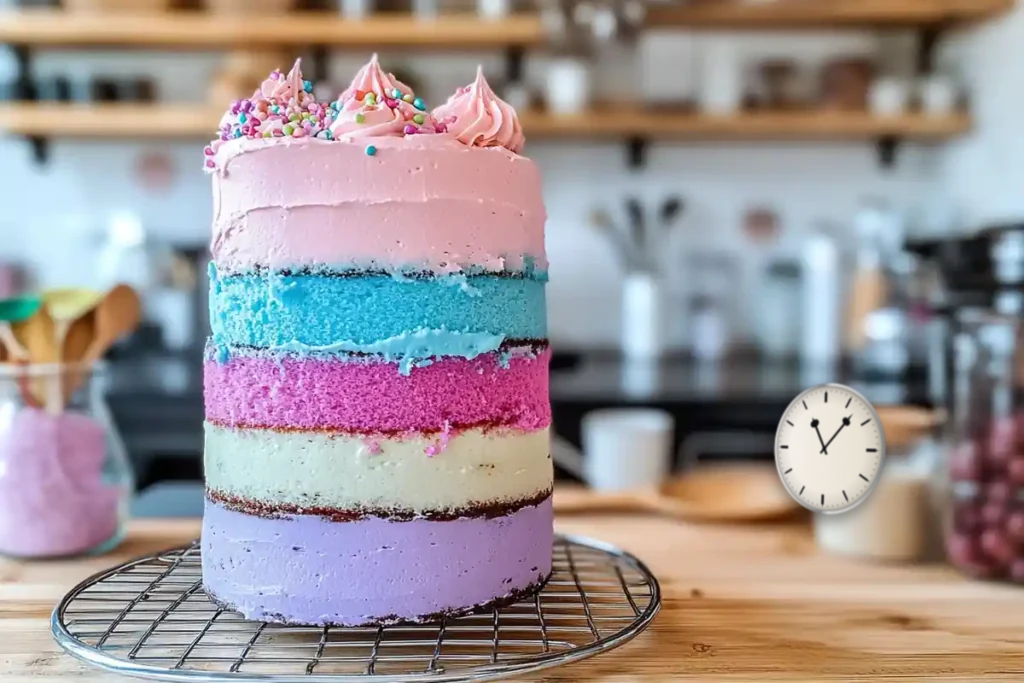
11:07
